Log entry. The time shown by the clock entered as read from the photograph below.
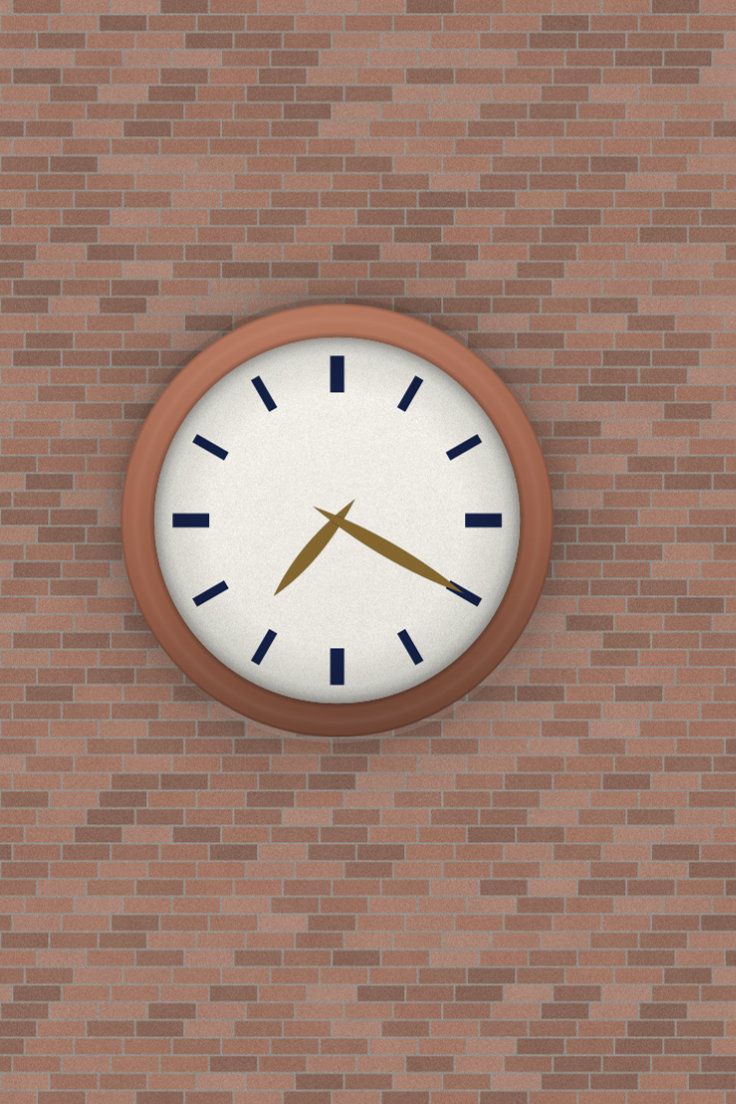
7:20
